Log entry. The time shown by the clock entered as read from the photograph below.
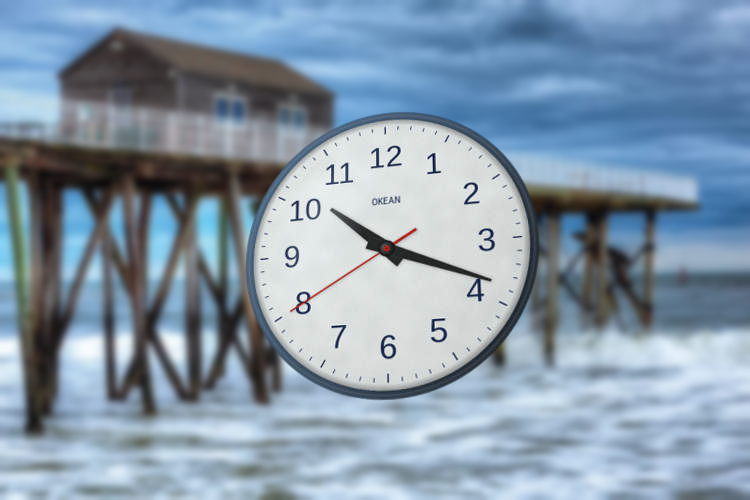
10:18:40
